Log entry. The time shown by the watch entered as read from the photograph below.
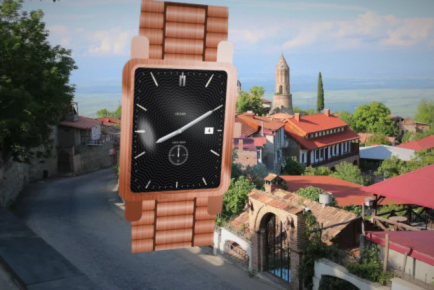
8:10
